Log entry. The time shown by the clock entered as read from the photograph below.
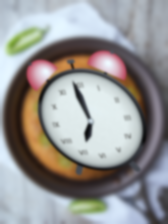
6:59
